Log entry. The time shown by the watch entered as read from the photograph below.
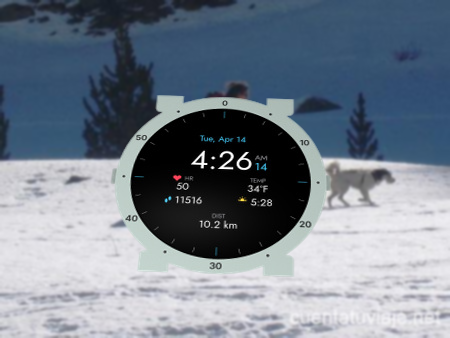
4:26:14
